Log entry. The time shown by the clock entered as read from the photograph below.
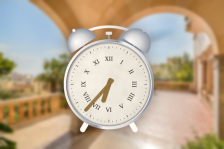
6:37
